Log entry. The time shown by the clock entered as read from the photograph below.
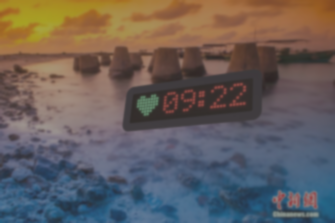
9:22
